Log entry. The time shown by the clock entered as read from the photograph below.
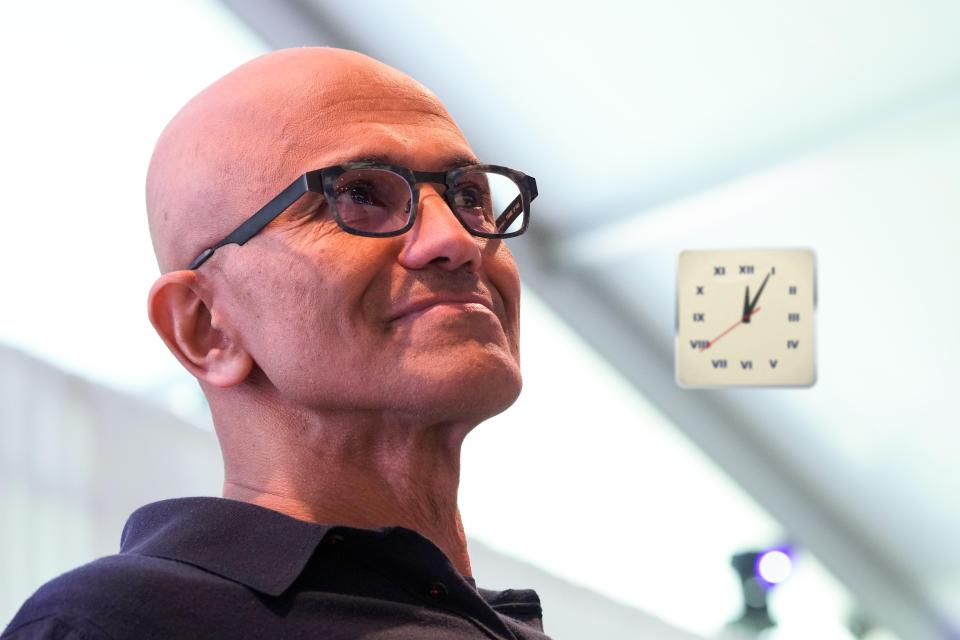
12:04:39
